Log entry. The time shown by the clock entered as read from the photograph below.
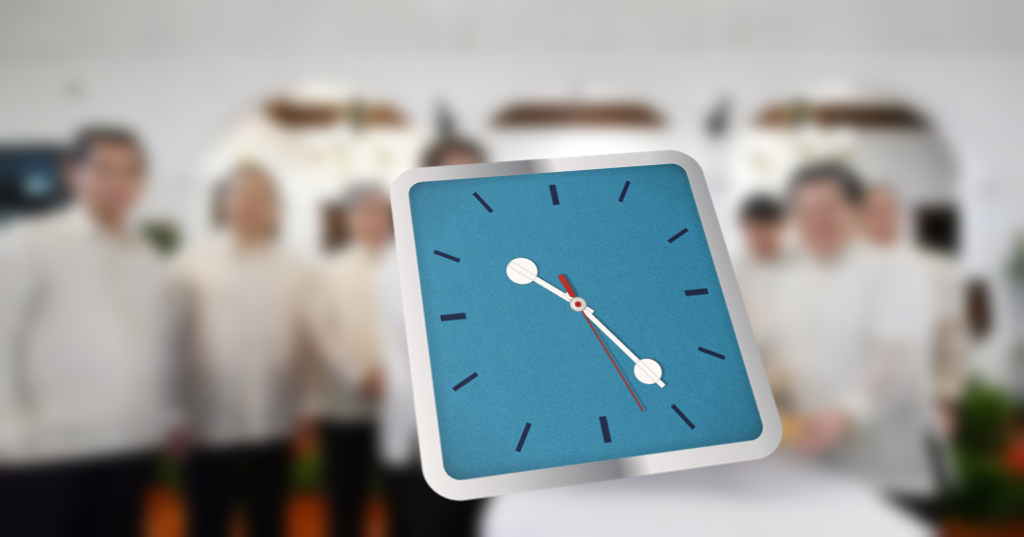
10:24:27
